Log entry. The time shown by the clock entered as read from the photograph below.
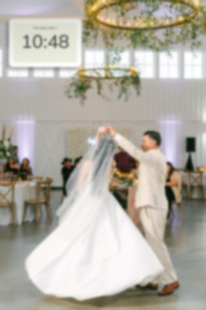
10:48
